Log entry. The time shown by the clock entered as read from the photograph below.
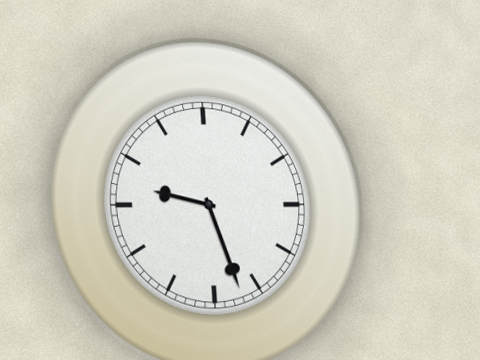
9:27
